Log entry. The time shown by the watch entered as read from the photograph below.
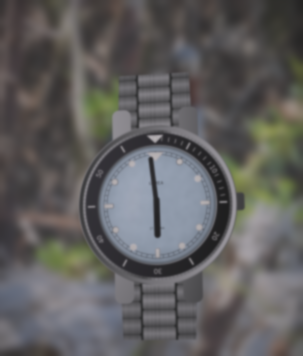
5:59
